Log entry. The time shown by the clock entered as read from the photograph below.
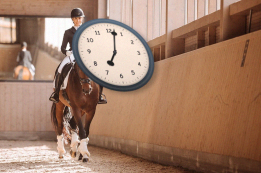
7:02
